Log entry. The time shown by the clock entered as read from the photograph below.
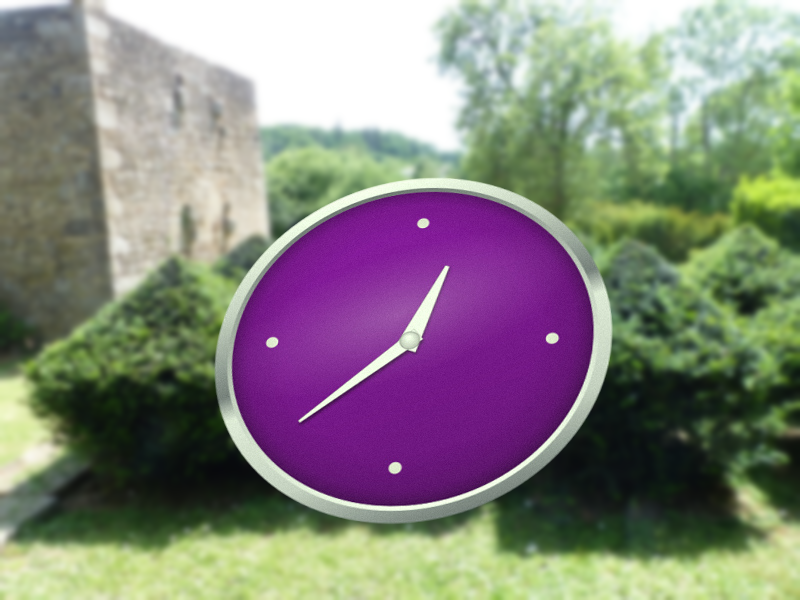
12:38
